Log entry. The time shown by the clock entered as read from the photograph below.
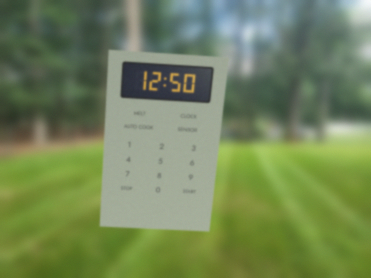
12:50
